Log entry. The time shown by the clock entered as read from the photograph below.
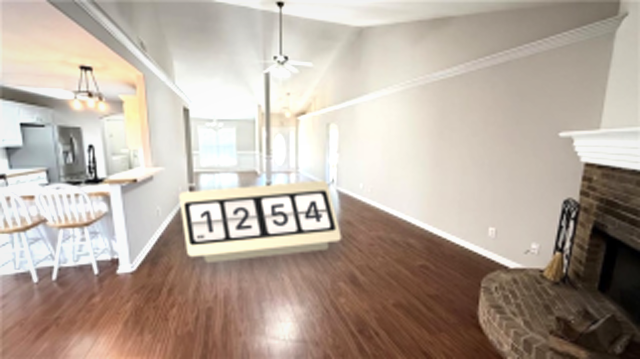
12:54
